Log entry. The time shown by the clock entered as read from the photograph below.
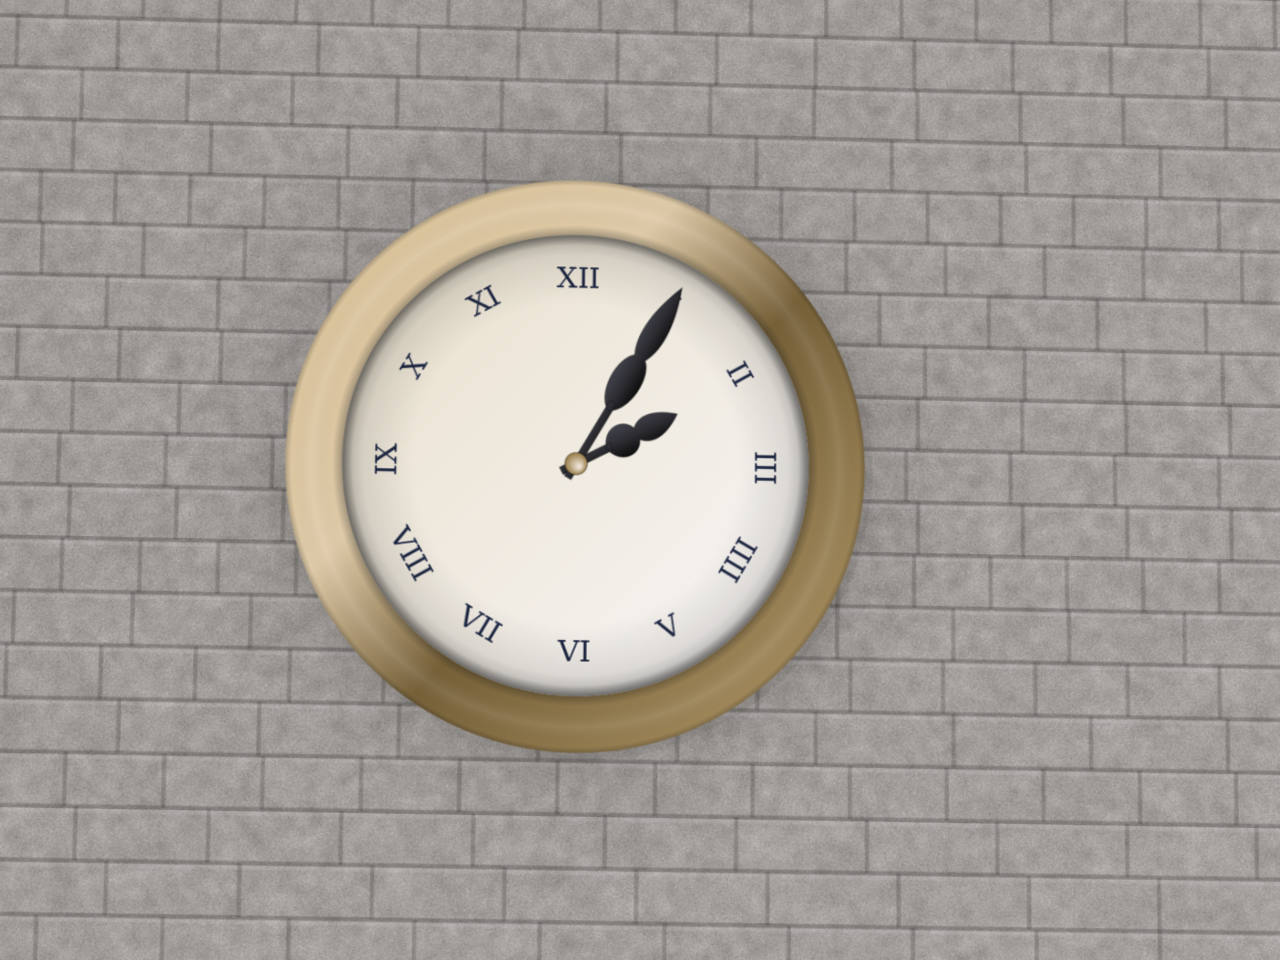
2:05
